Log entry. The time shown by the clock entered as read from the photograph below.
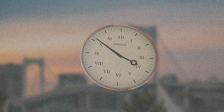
3:51
